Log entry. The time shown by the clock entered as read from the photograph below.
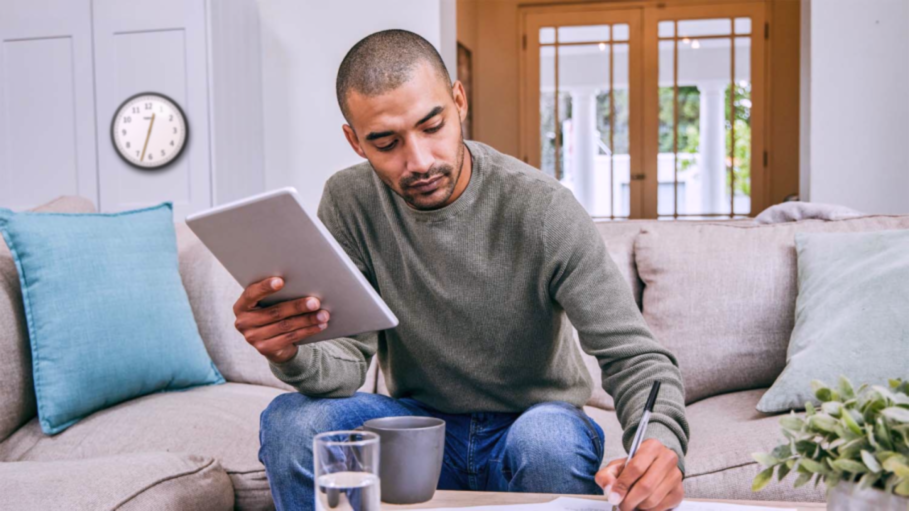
12:33
